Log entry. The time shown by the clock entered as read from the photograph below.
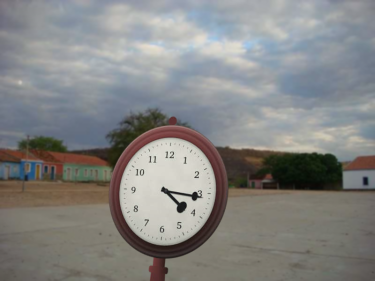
4:16
